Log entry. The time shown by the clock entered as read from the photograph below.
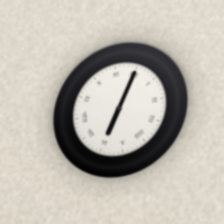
6:00
